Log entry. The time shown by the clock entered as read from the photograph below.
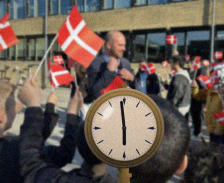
5:59
